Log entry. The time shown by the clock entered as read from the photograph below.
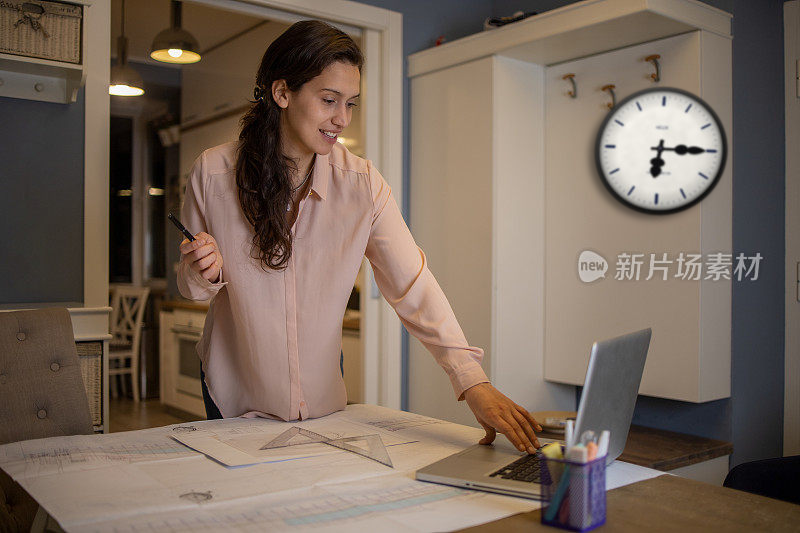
6:15
